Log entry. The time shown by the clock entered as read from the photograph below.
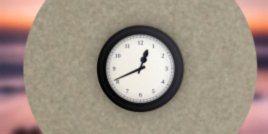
12:41
